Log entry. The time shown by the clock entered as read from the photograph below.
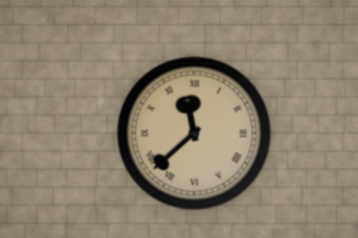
11:38
